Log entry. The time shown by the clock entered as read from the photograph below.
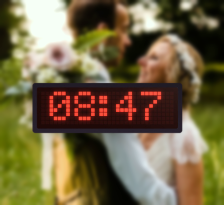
8:47
